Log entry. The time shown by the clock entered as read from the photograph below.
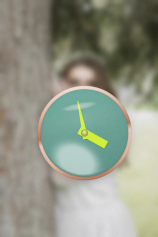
3:58
